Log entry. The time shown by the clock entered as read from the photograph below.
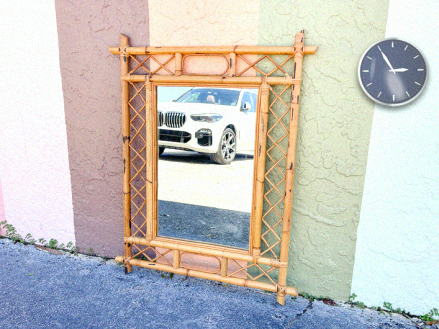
2:55
